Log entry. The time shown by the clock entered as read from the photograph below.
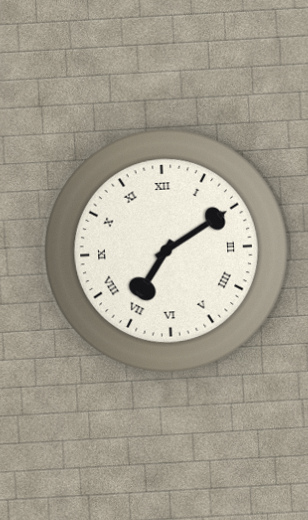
7:10
